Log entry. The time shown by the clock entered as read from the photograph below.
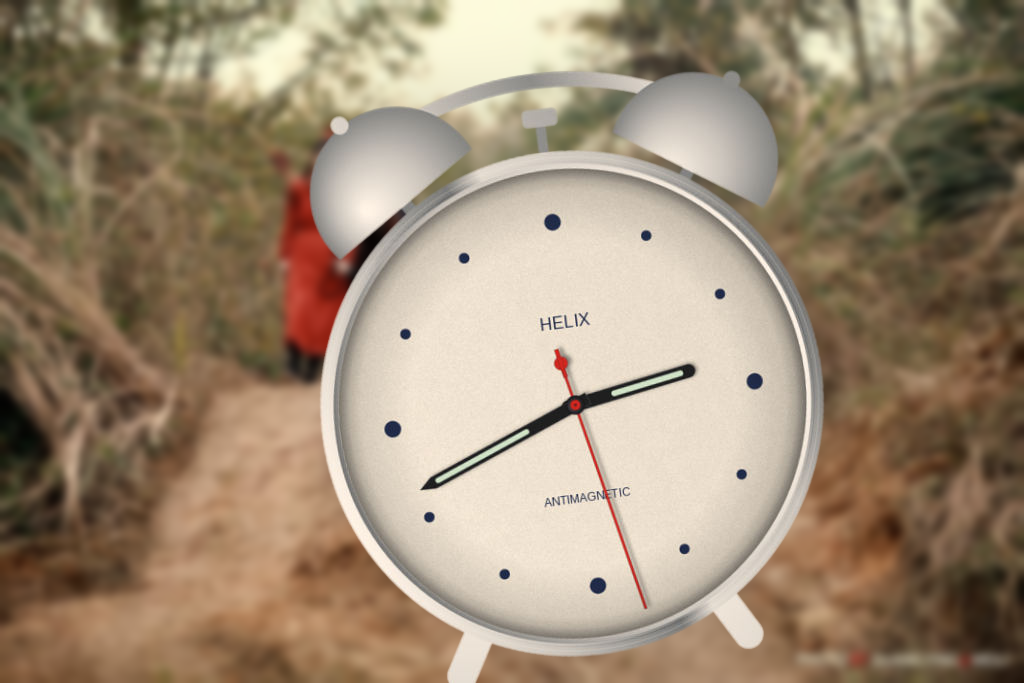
2:41:28
